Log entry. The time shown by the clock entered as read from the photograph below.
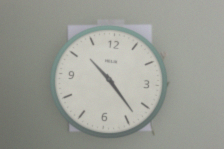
10:23
